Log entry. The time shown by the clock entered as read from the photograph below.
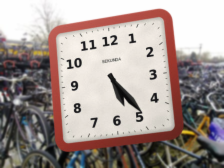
5:24
